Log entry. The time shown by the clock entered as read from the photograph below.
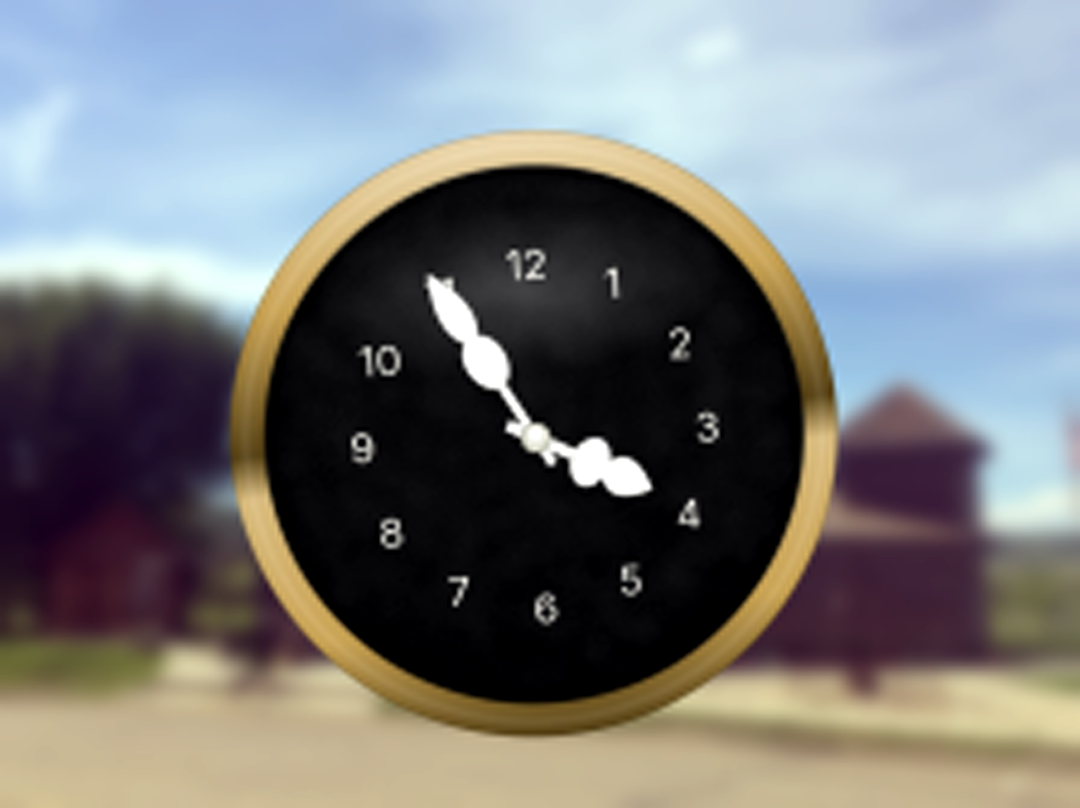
3:55
